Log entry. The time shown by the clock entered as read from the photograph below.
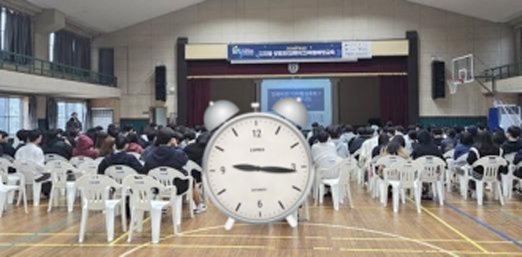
9:16
